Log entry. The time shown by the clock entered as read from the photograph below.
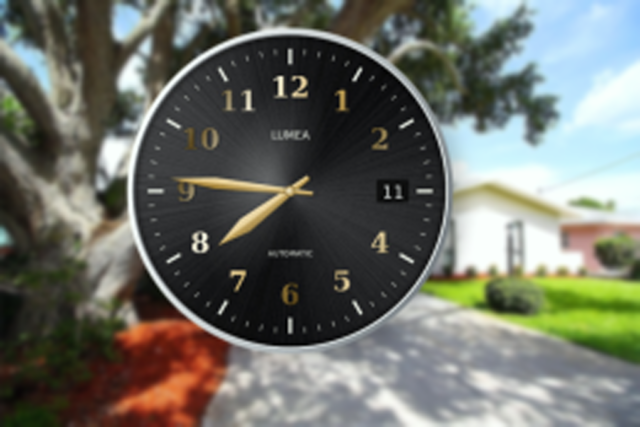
7:46
